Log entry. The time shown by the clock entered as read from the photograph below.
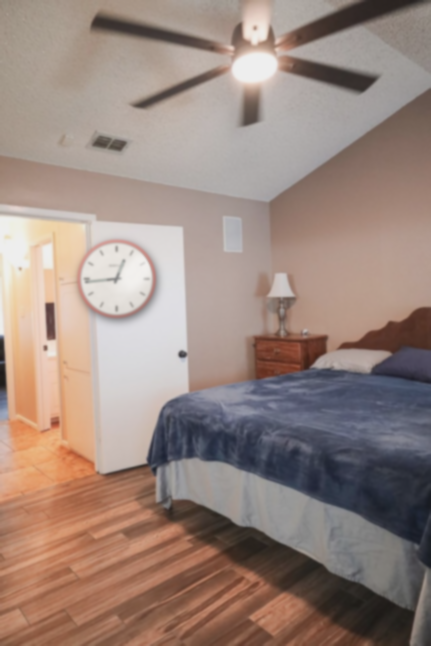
12:44
